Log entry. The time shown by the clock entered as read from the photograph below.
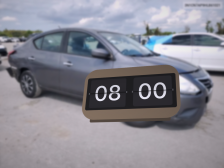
8:00
